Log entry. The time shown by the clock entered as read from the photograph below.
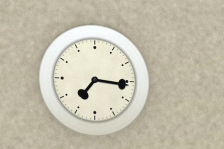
7:16
